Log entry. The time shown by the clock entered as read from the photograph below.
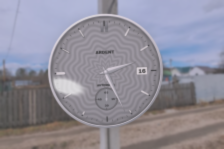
2:26
